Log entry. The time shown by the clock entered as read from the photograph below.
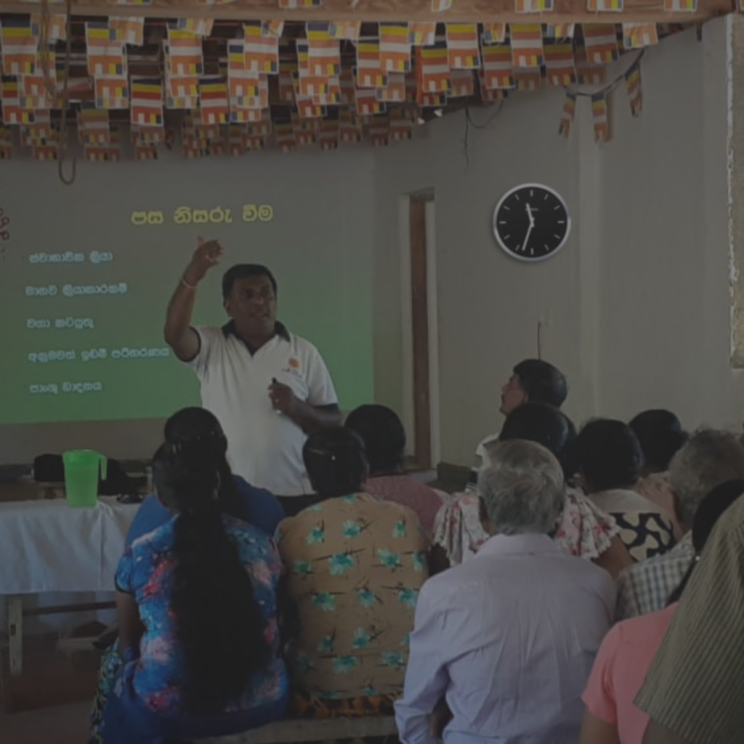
11:33
